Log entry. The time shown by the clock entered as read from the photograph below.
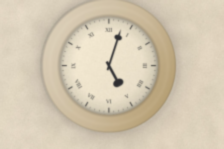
5:03
